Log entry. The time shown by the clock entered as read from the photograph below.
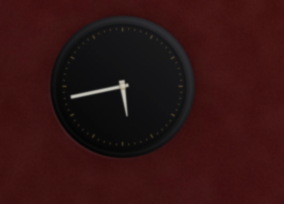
5:43
